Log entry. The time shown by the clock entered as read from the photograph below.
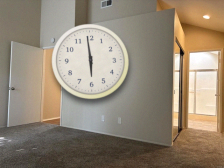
5:59
